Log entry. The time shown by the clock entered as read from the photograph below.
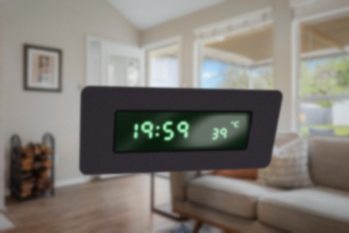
19:59
